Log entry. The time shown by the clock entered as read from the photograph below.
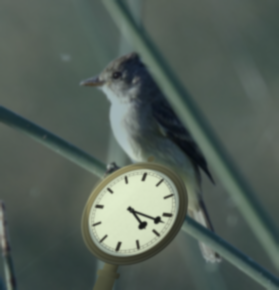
4:17
